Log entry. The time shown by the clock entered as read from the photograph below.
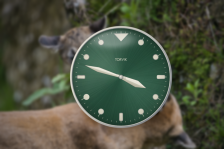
3:48
